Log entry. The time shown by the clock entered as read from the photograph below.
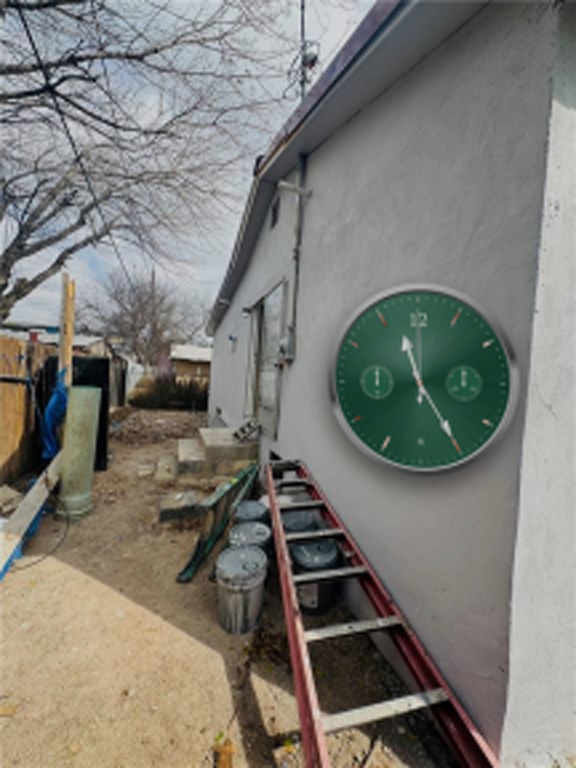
11:25
